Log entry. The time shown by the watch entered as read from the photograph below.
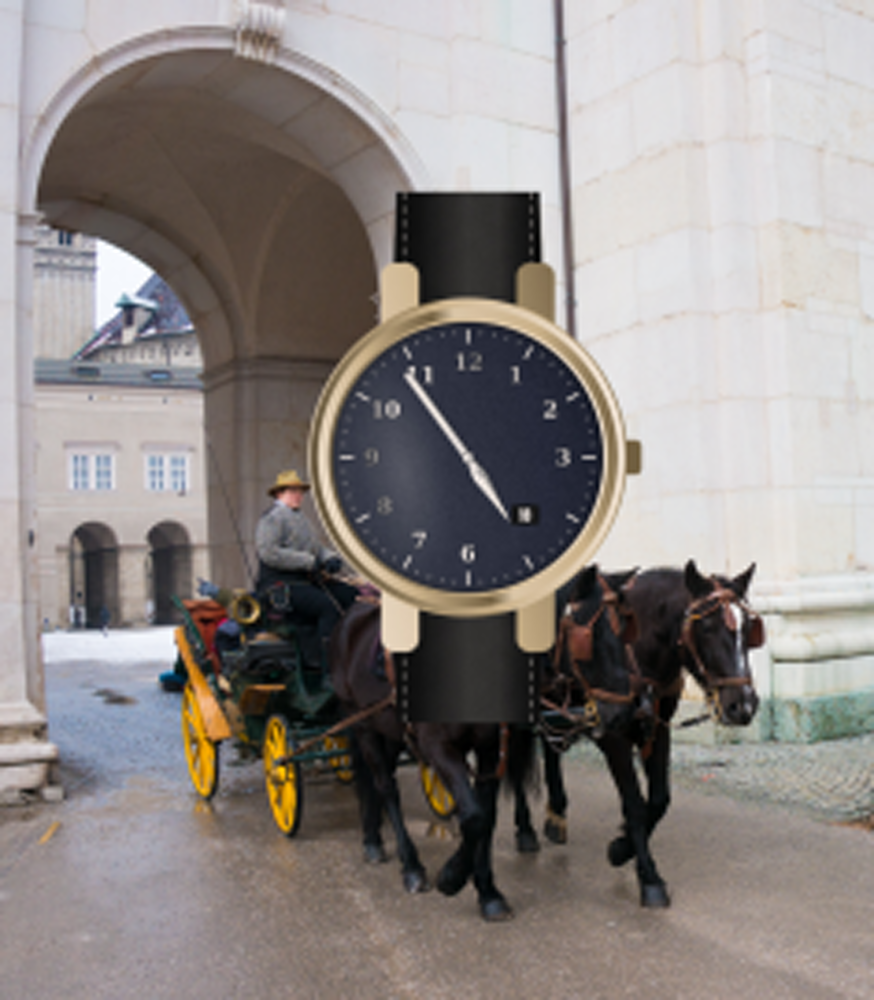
4:54
